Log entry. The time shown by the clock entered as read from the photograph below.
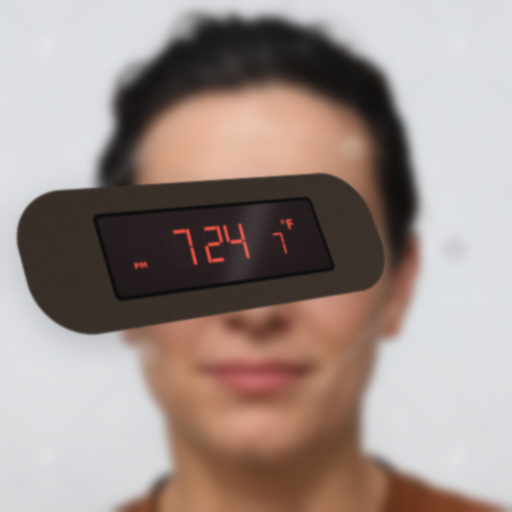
7:24
